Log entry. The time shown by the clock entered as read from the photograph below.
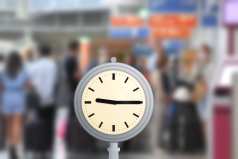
9:15
